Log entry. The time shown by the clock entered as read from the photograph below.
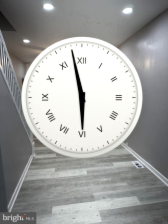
5:58
